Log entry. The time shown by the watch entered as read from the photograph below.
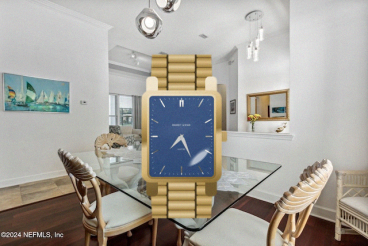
7:26
